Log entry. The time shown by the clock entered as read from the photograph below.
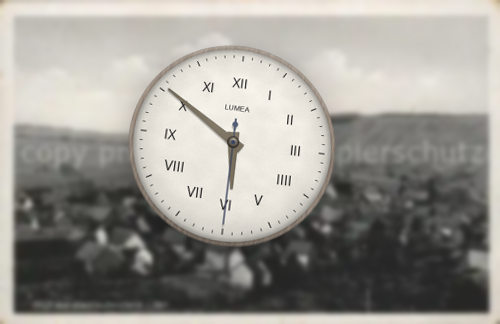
5:50:30
